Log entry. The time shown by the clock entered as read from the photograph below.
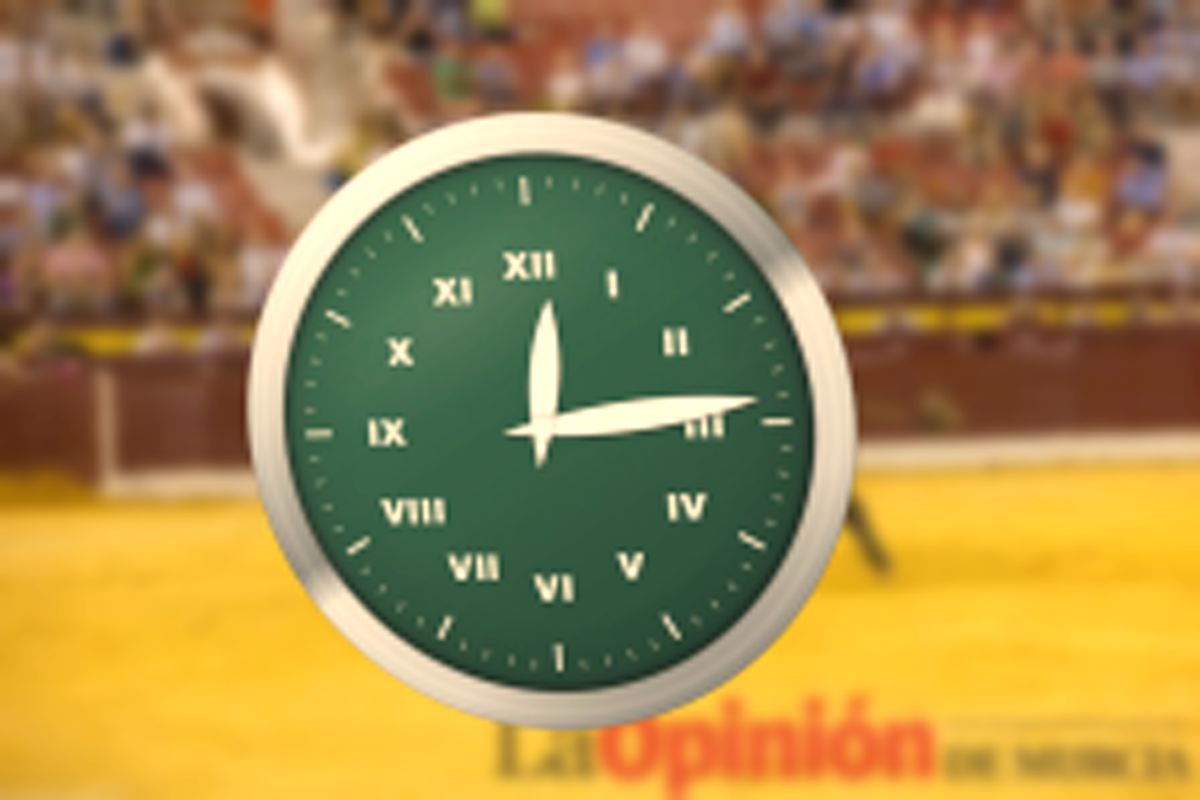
12:14
